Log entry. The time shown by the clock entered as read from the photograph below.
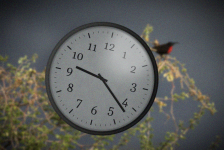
9:22
